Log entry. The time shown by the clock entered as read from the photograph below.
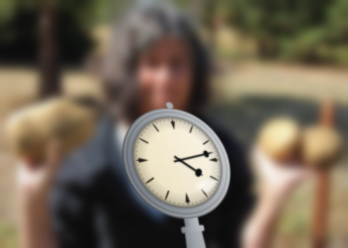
4:13
